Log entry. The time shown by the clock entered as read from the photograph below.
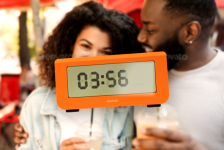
3:56
